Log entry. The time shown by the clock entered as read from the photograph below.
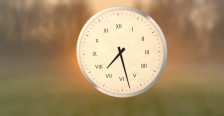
7:28
